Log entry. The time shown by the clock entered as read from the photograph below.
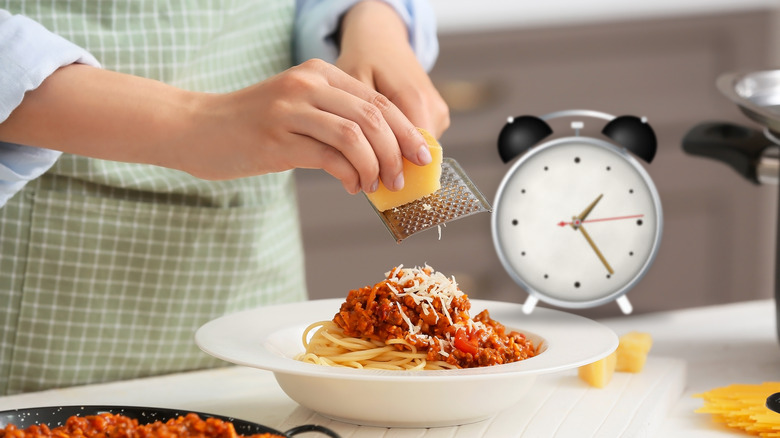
1:24:14
